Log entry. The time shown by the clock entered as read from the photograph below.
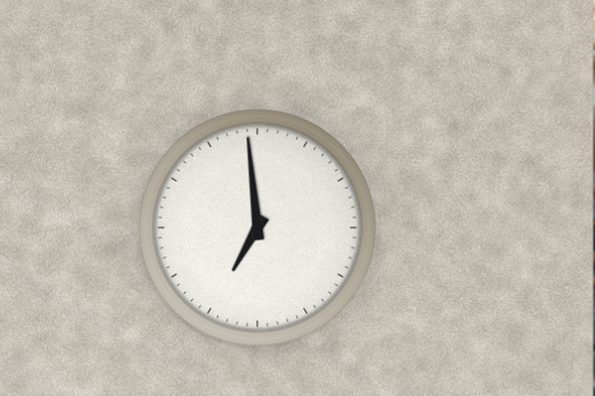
6:59
